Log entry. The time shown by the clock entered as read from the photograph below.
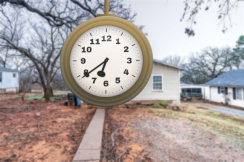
6:39
